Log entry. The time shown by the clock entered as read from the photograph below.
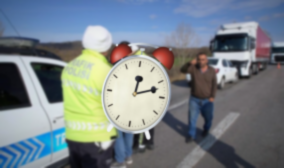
12:12
